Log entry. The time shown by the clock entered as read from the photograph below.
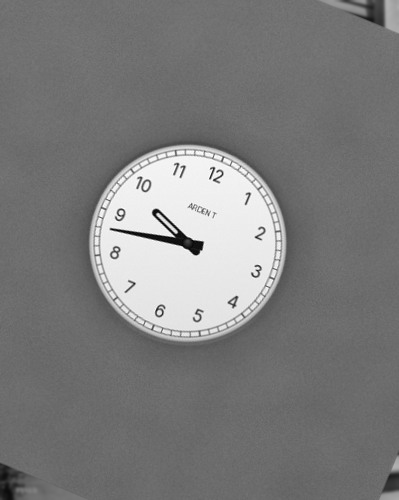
9:43
